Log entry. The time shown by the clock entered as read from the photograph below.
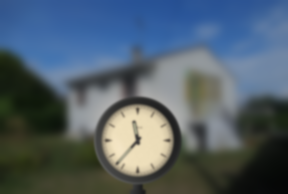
11:37
